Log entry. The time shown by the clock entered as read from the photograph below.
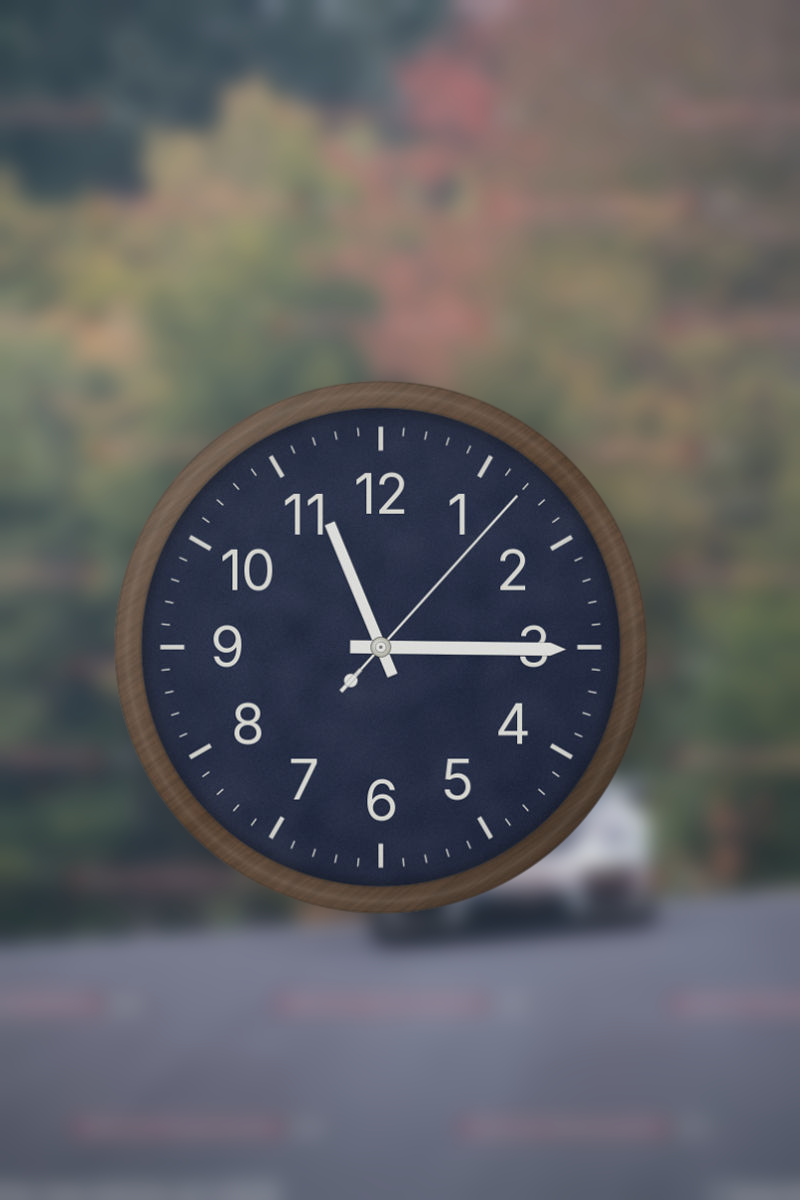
11:15:07
